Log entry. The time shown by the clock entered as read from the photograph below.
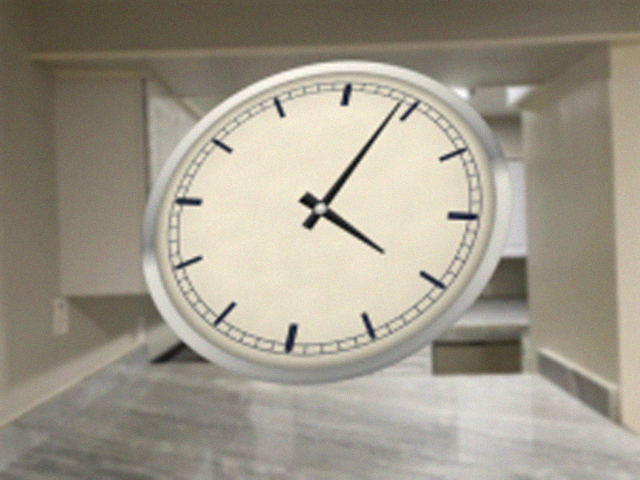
4:04
